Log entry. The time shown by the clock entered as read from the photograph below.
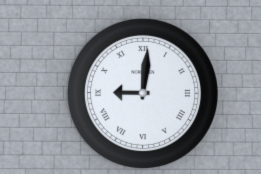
9:01
